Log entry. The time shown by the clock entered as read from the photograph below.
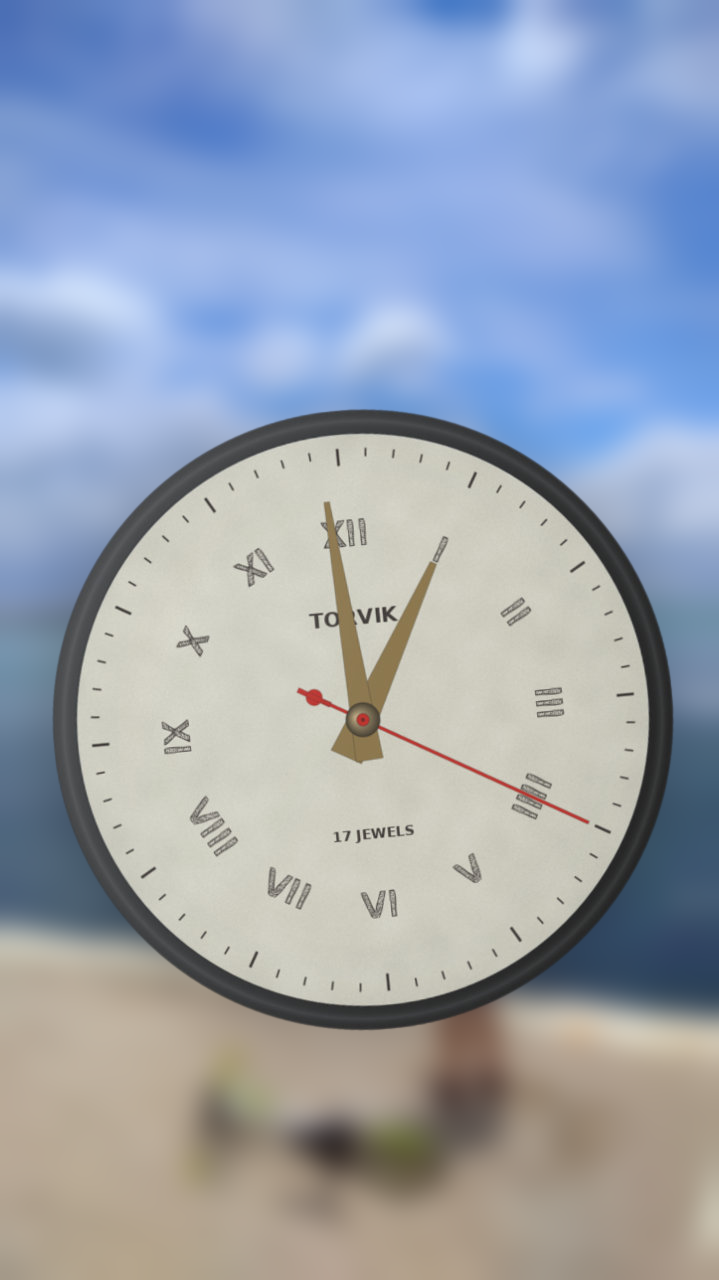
12:59:20
